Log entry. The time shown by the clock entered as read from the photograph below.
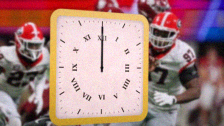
12:00
